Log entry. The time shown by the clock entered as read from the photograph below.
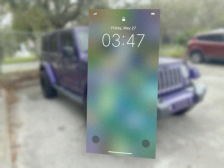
3:47
